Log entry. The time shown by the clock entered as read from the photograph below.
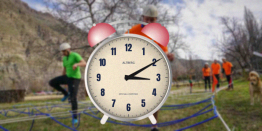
3:10
